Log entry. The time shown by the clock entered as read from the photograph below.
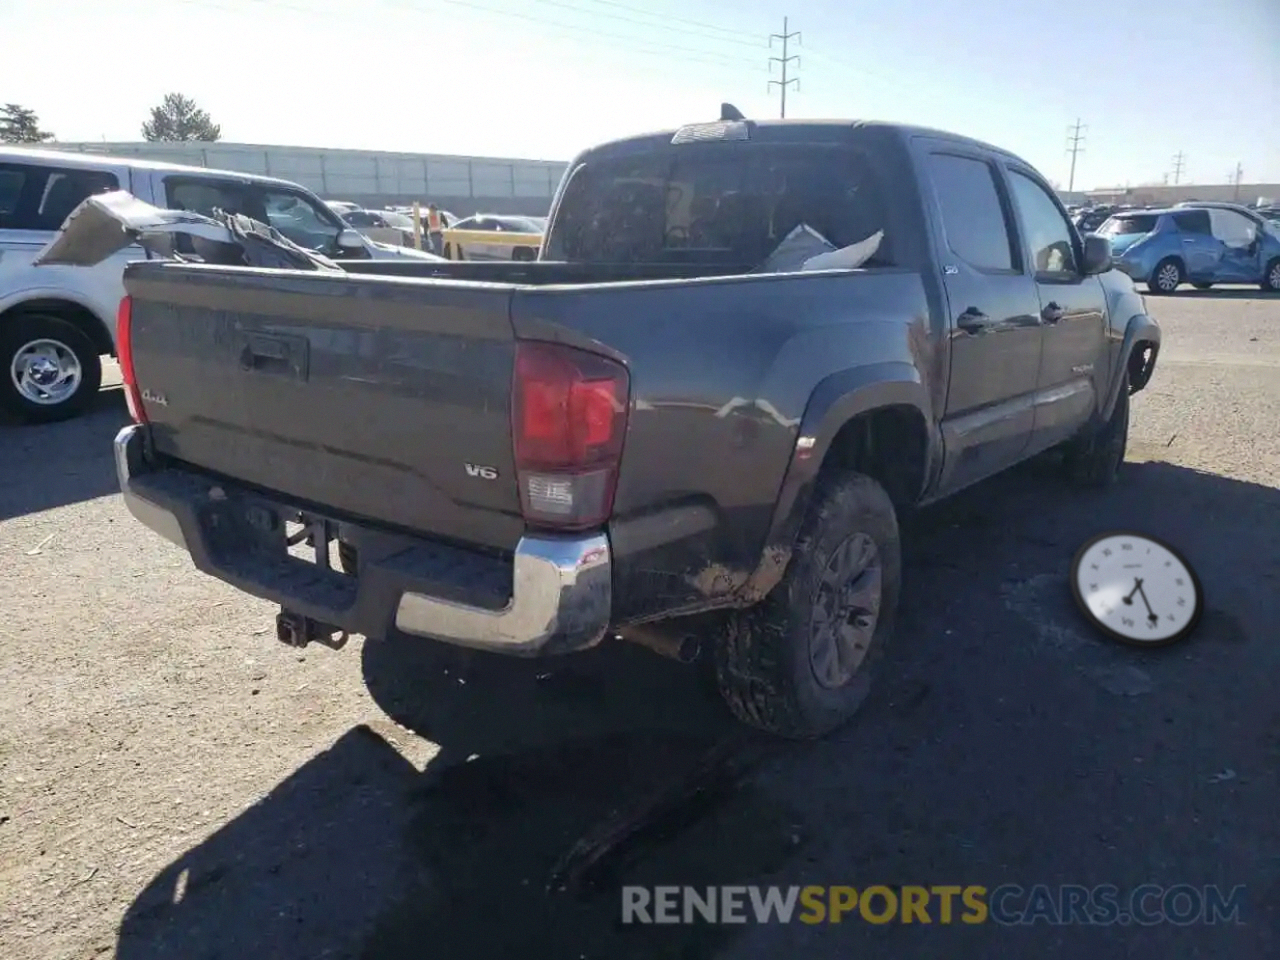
7:29
